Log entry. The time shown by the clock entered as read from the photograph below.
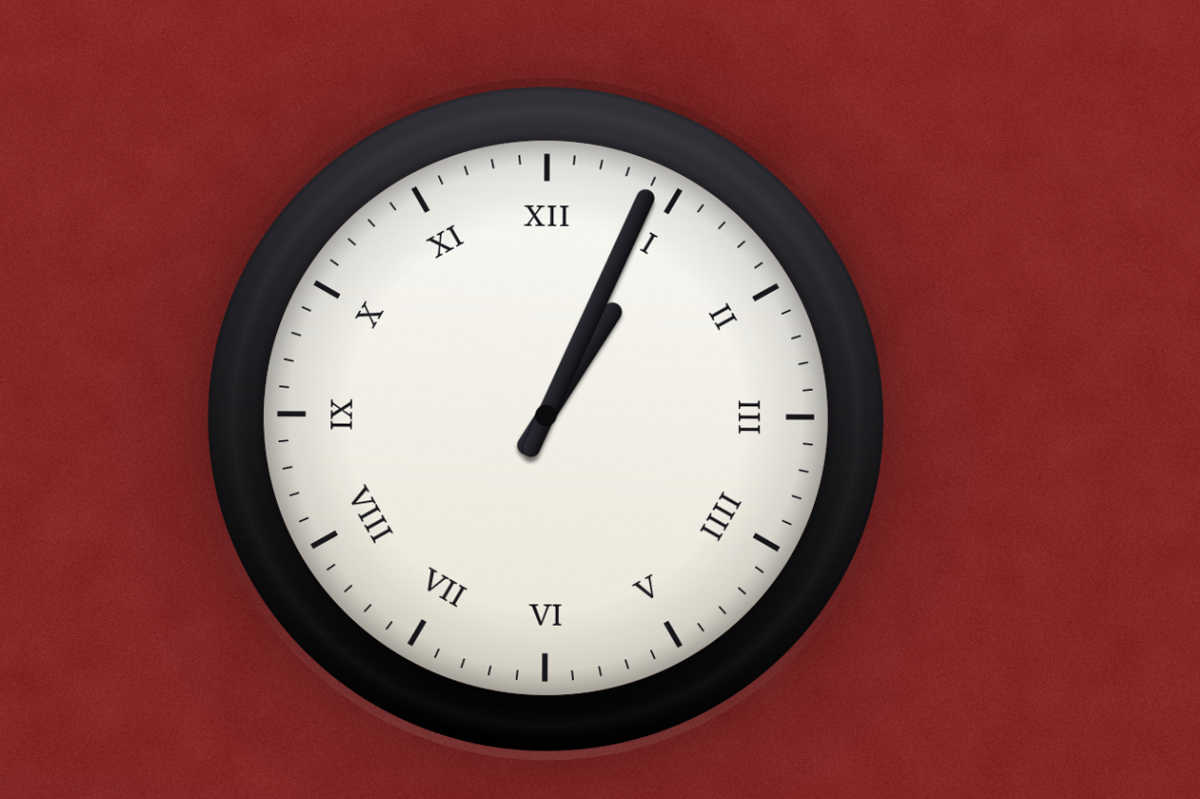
1:04
